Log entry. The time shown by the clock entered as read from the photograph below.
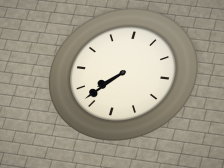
7:37
